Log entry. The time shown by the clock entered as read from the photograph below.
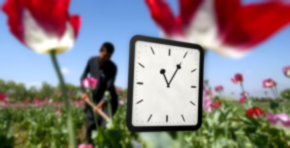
11:05
